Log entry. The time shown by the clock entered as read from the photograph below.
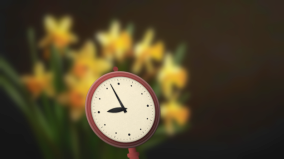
8:57
